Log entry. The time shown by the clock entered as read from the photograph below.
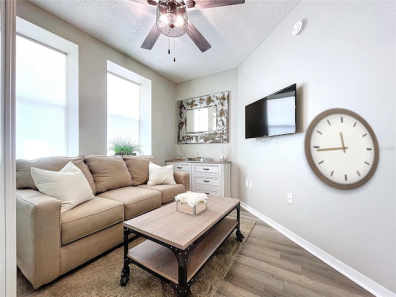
11:44
